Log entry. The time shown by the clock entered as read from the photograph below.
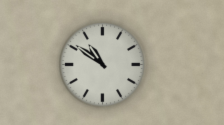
10:51
